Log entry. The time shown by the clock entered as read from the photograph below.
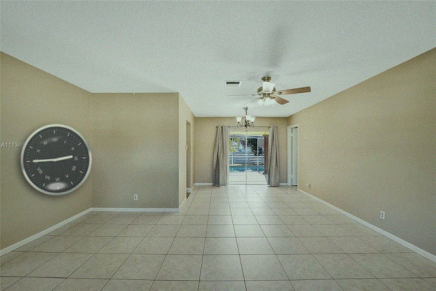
2:45
